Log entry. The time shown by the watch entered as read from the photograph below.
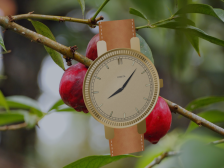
8:07
